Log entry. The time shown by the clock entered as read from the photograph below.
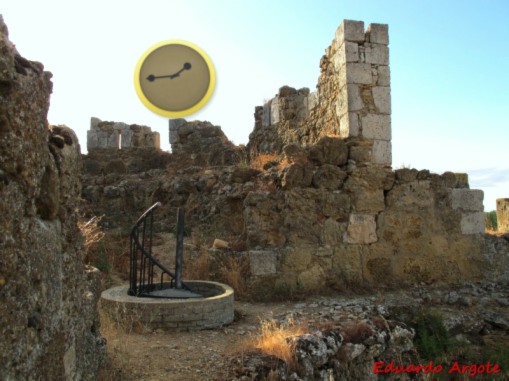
1:44
